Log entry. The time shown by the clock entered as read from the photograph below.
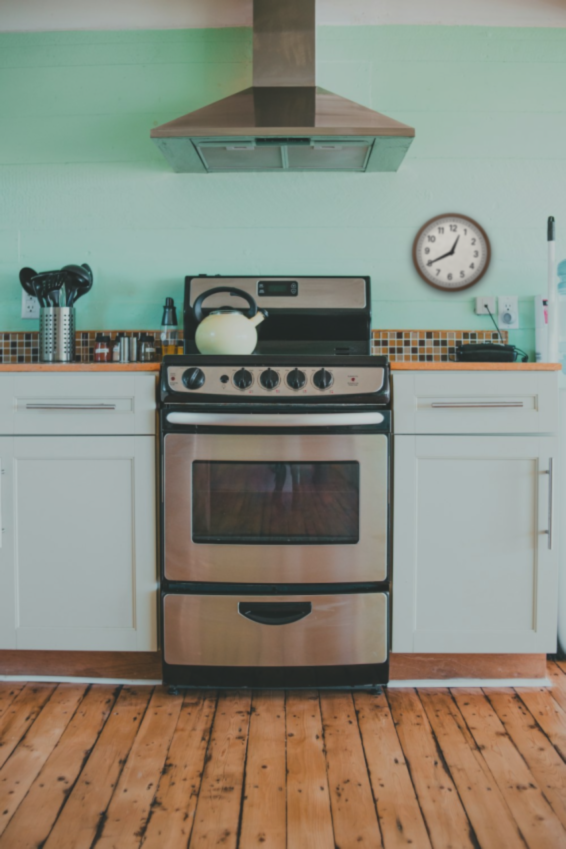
12:40
